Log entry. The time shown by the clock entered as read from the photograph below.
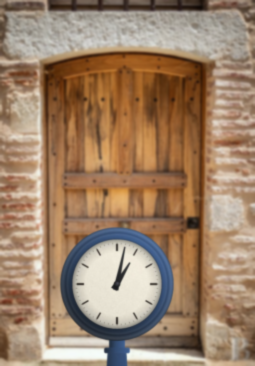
1:02
